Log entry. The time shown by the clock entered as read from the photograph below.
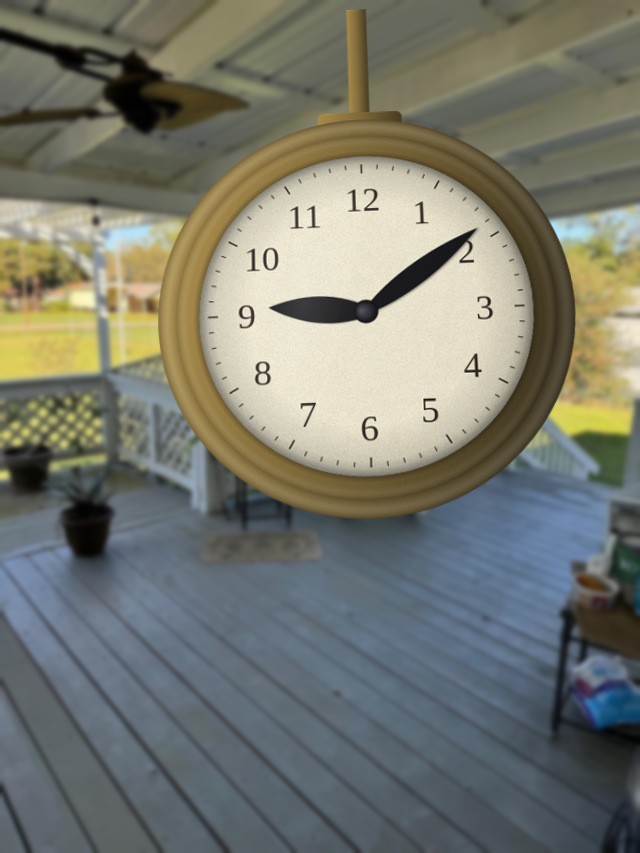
9:09
